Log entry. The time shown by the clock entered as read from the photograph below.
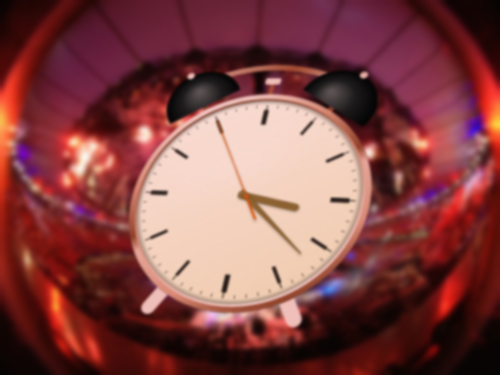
3:21:55
